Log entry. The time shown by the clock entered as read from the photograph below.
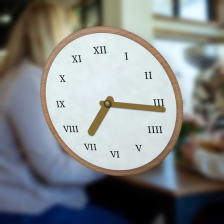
7:16
